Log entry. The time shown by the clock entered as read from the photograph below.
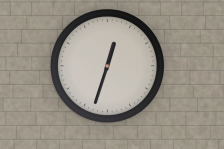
12:33
